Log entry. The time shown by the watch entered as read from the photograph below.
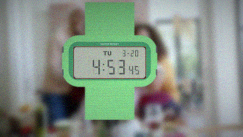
4:53:45
